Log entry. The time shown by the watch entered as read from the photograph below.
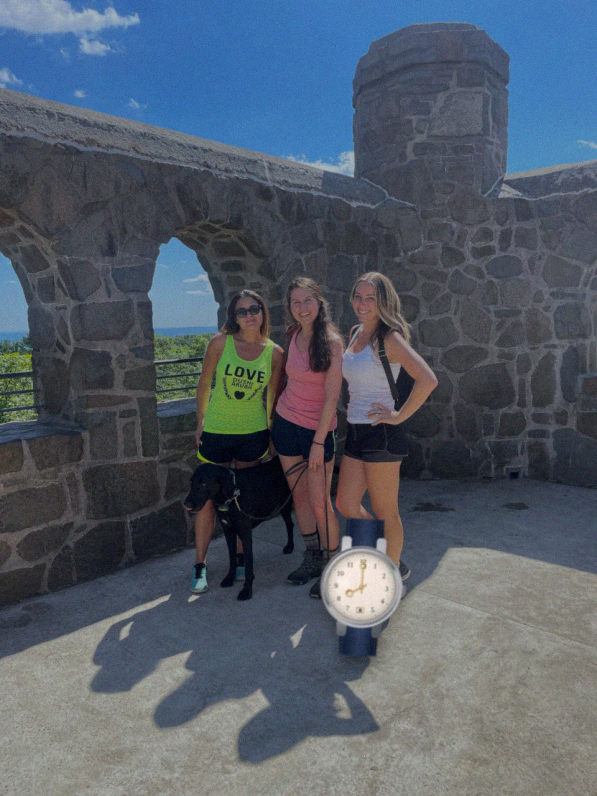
8:00
